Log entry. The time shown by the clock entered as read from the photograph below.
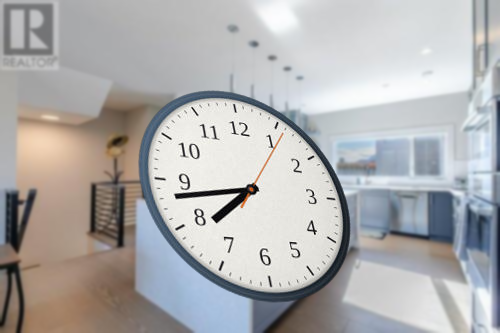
7:43:06
